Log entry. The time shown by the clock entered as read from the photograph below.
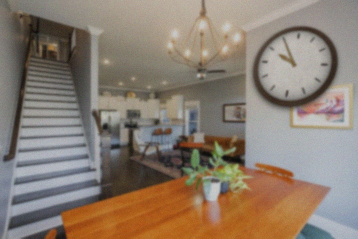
9:55
